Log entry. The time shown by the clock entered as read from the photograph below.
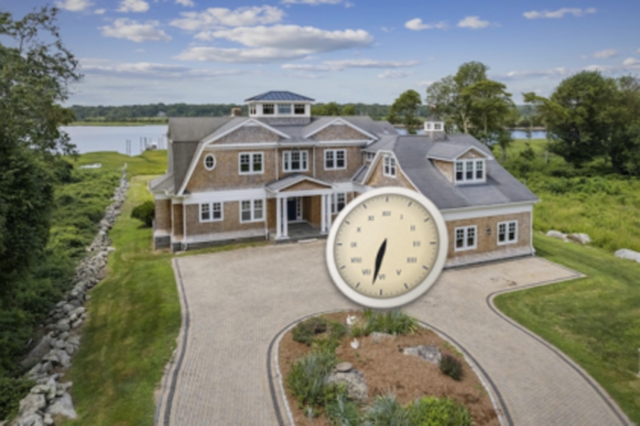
6:32
